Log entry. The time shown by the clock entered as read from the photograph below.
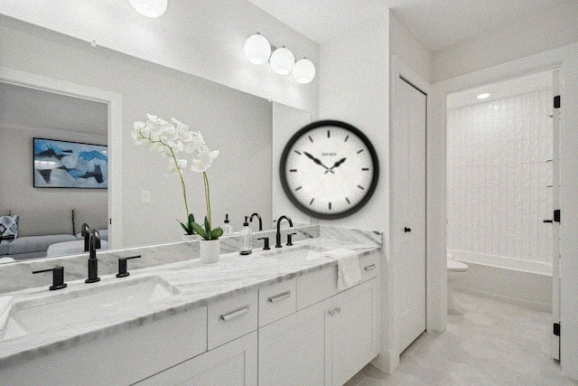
1:51
